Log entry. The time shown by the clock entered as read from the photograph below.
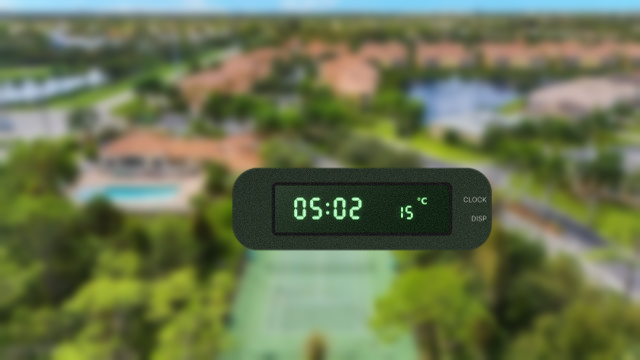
5:02
